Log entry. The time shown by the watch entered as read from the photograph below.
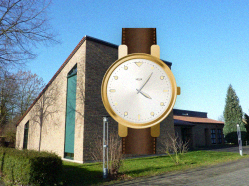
4:06
